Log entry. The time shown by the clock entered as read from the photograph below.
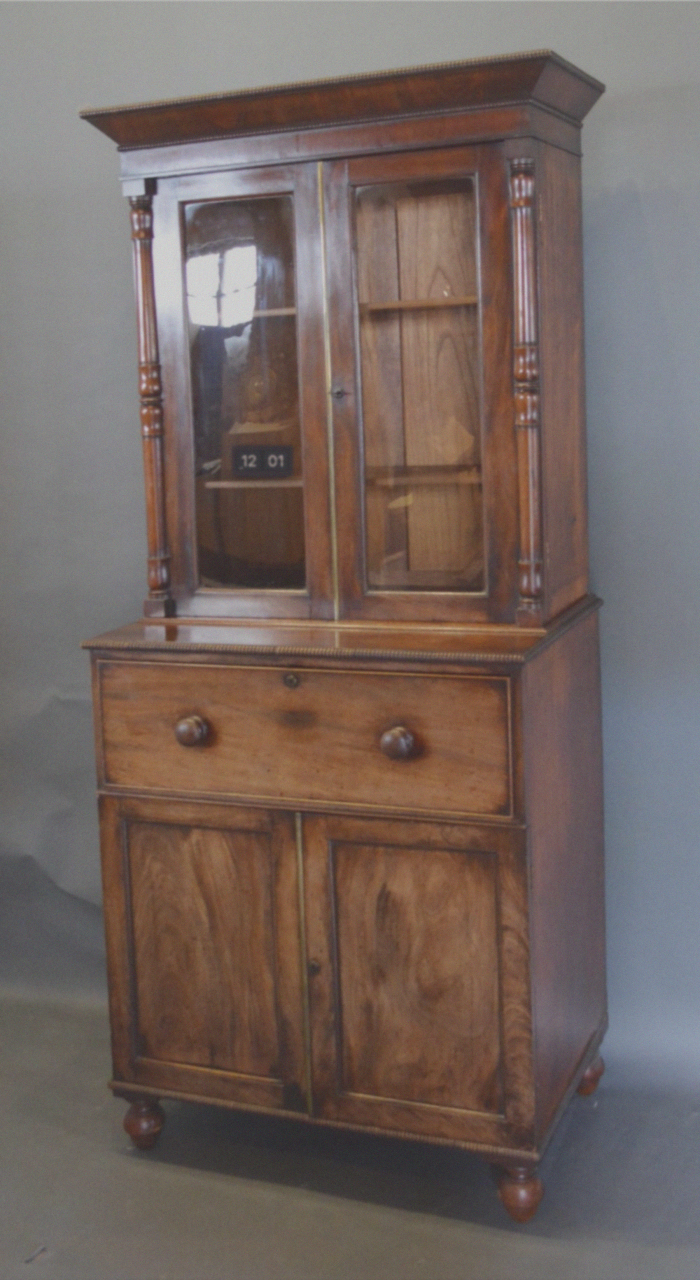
12:01
